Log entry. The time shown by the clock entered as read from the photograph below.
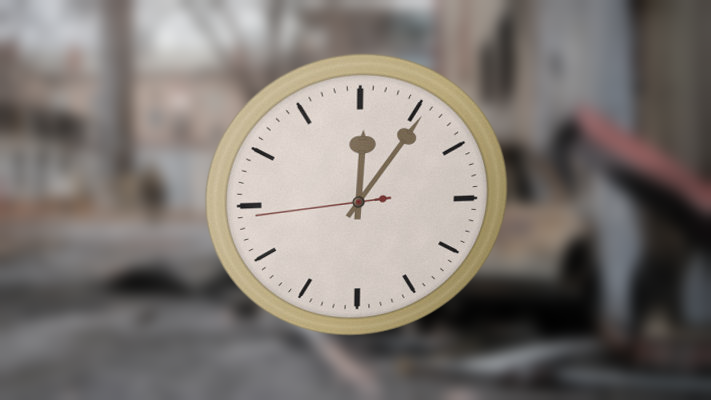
12:05:44
